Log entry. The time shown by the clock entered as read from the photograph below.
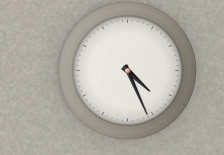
4:26
